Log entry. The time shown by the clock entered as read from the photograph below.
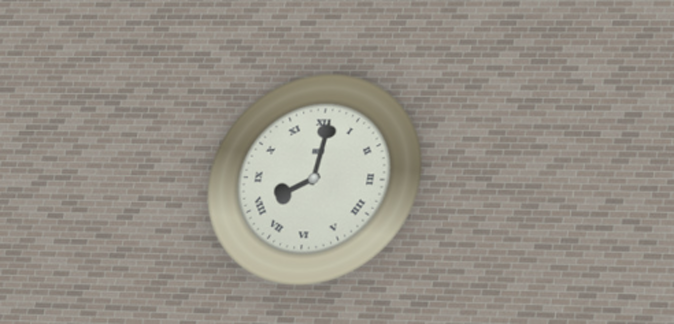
8:01
